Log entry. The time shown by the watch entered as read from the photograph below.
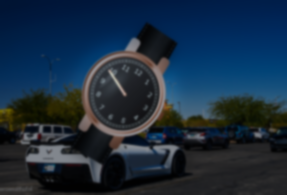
9:49
